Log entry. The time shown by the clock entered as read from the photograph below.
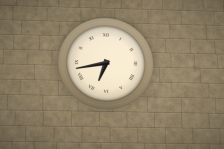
6:43
